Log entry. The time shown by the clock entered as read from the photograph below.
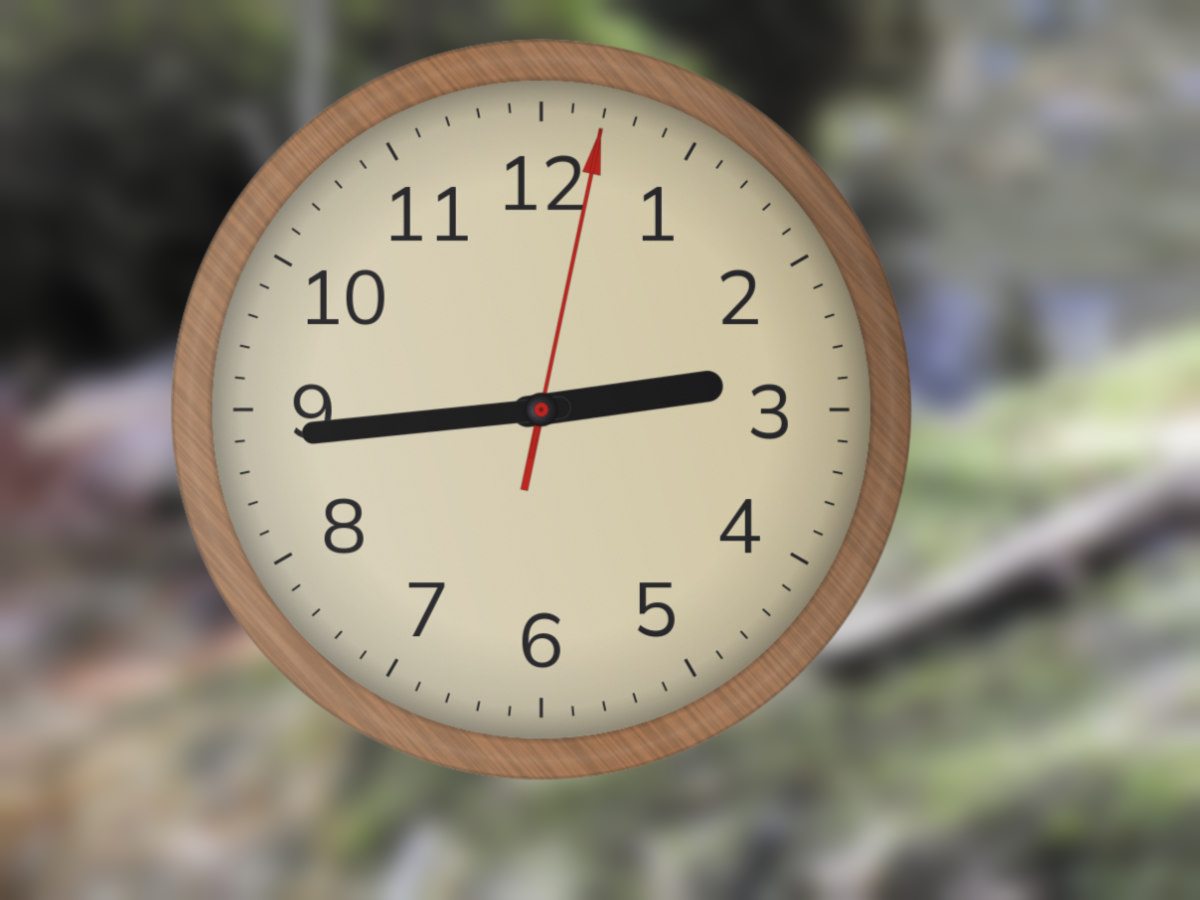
2:44:02
